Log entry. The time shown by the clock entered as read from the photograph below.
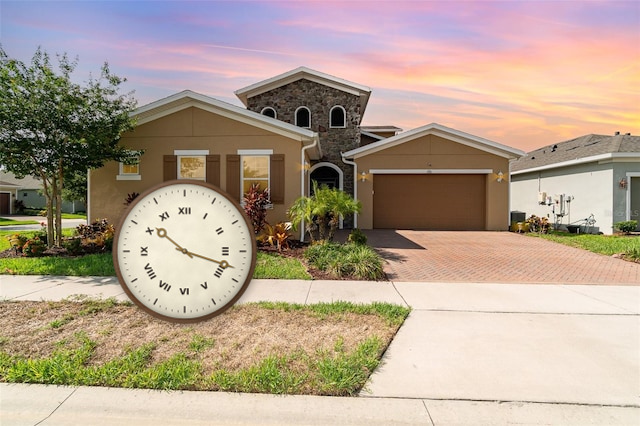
10:18
